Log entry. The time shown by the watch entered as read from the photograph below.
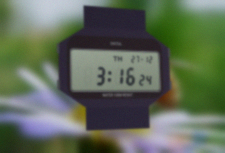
3:16:24
